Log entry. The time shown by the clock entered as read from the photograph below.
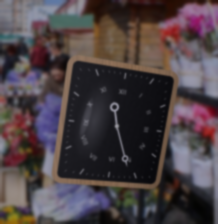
11:26
